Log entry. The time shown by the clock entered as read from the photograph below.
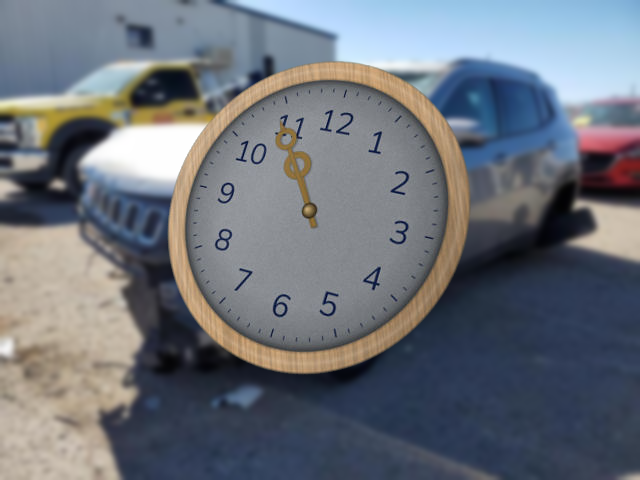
10:54
